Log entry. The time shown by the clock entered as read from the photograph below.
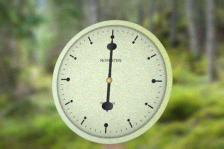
6:00
